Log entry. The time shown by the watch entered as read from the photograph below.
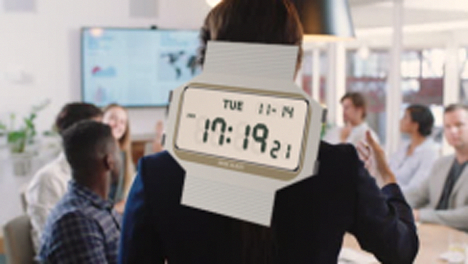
17:19:21
